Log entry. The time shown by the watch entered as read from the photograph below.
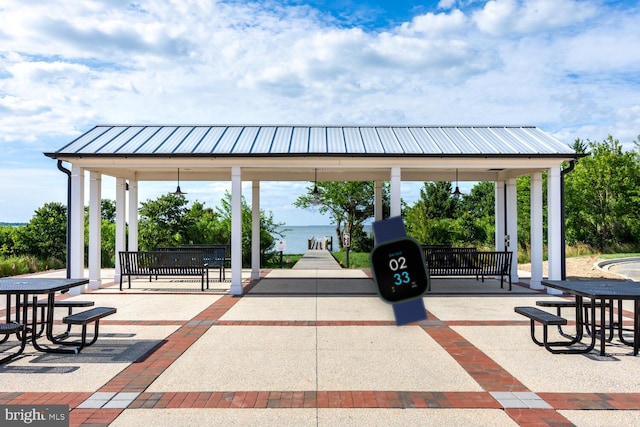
2:33
